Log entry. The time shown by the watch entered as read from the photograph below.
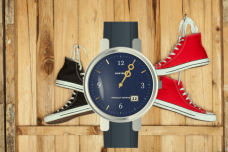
1:05
